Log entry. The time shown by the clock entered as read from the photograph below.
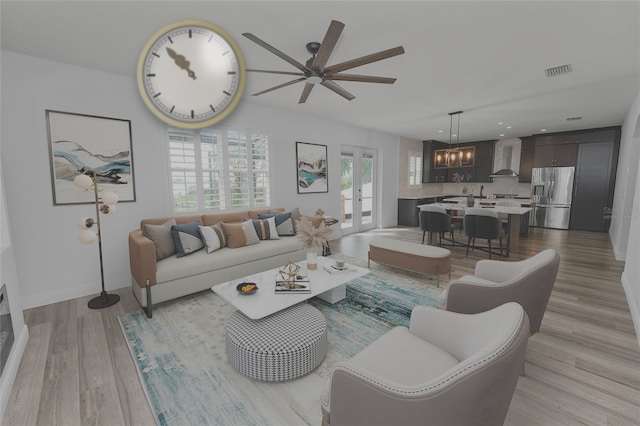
10:53
